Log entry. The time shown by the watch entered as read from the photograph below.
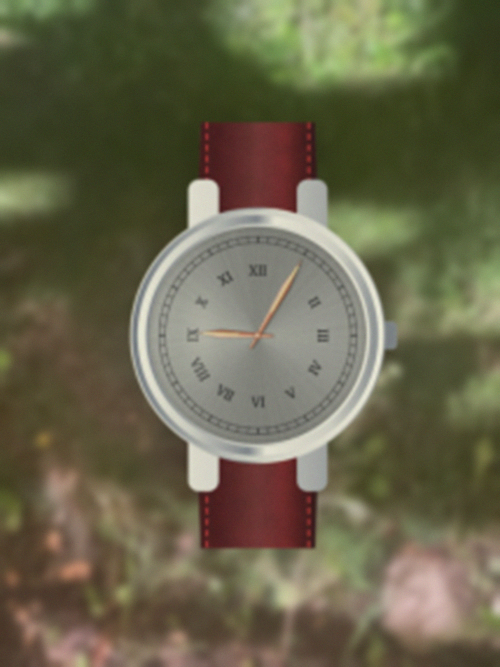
9:05
